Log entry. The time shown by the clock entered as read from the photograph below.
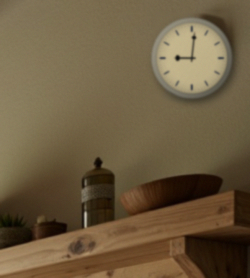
9:01
